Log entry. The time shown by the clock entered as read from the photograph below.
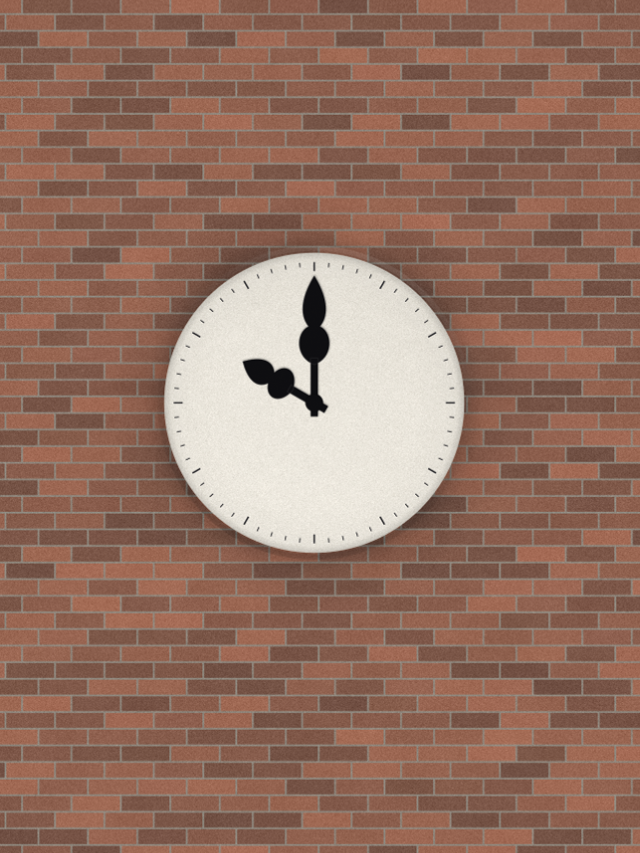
10:00
